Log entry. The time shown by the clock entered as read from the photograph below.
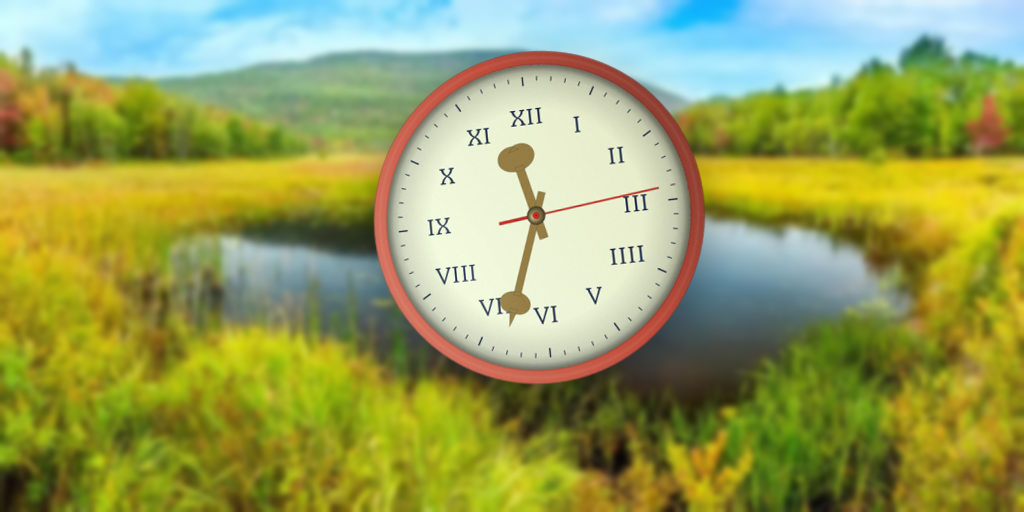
11:33:14
